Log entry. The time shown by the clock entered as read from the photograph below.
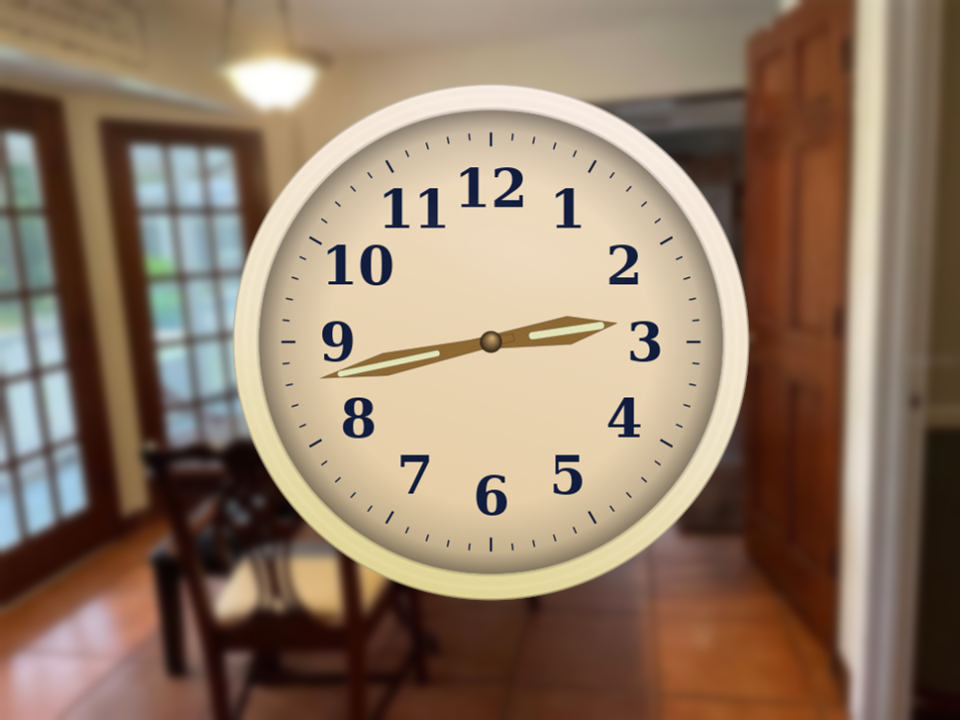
2:43
